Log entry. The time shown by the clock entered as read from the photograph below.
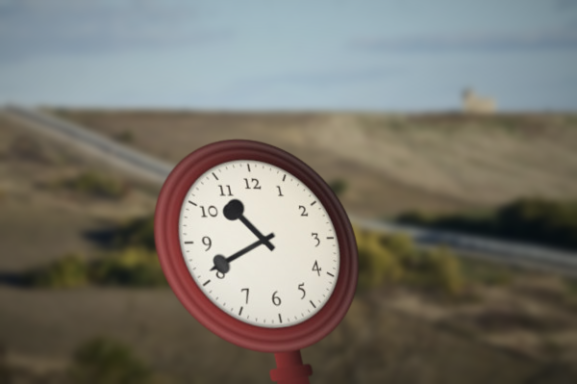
10:41
